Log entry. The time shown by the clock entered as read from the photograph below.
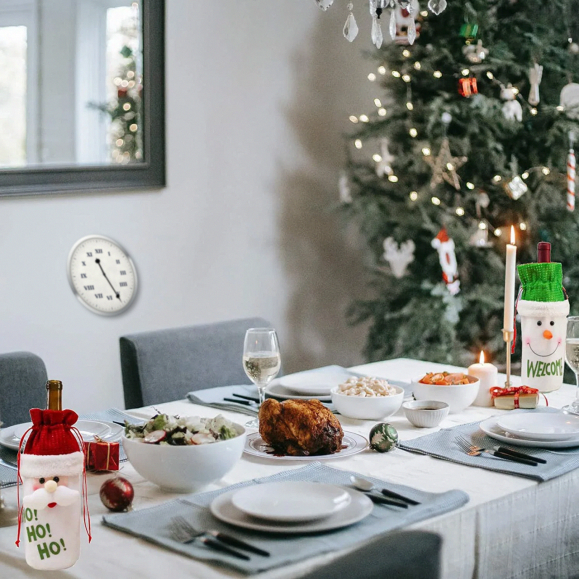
11:26
